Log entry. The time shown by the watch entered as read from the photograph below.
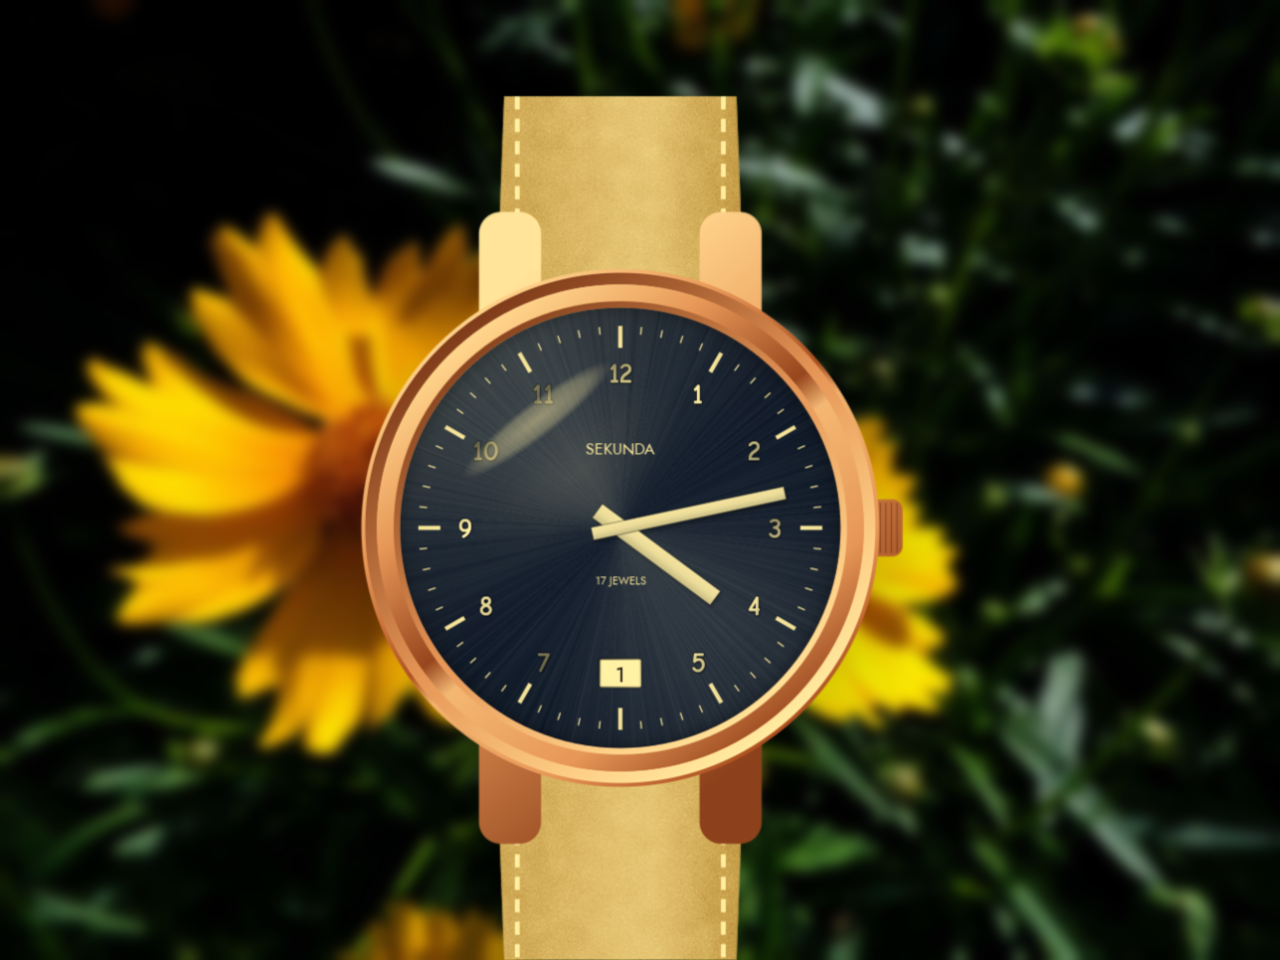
4:13
